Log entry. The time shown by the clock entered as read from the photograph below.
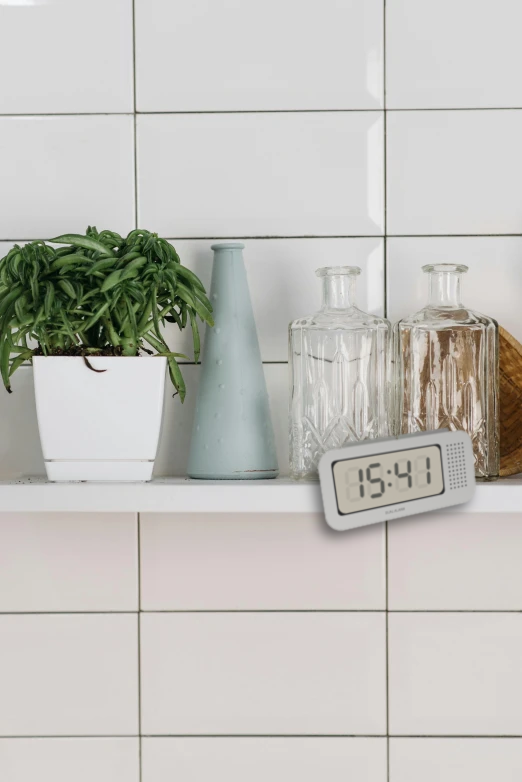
15:41
